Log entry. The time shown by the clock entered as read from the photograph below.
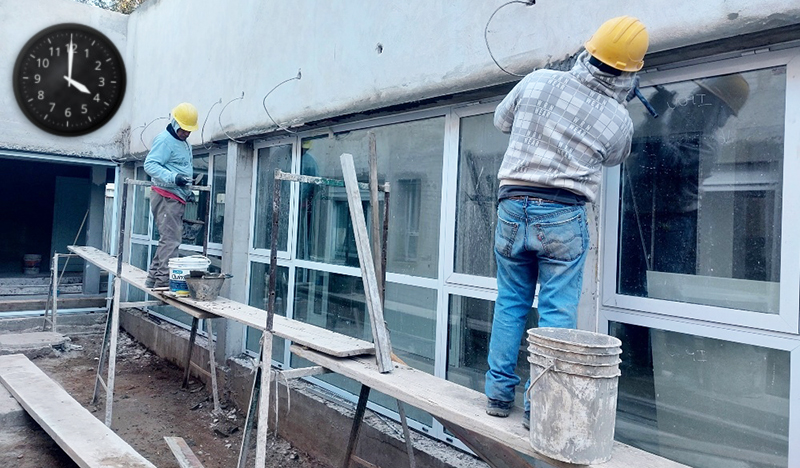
4:00
